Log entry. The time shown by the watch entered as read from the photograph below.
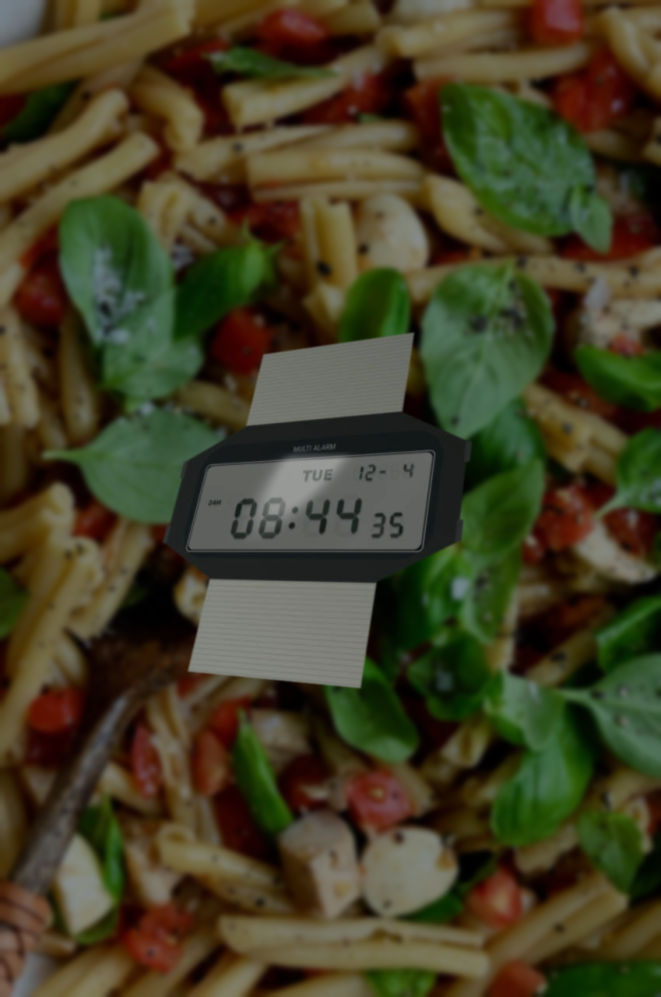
8:44:35
